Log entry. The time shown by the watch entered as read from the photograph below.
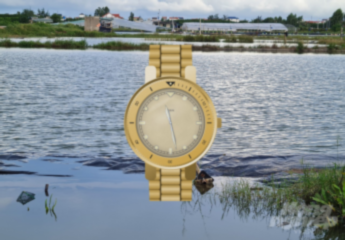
11:28
